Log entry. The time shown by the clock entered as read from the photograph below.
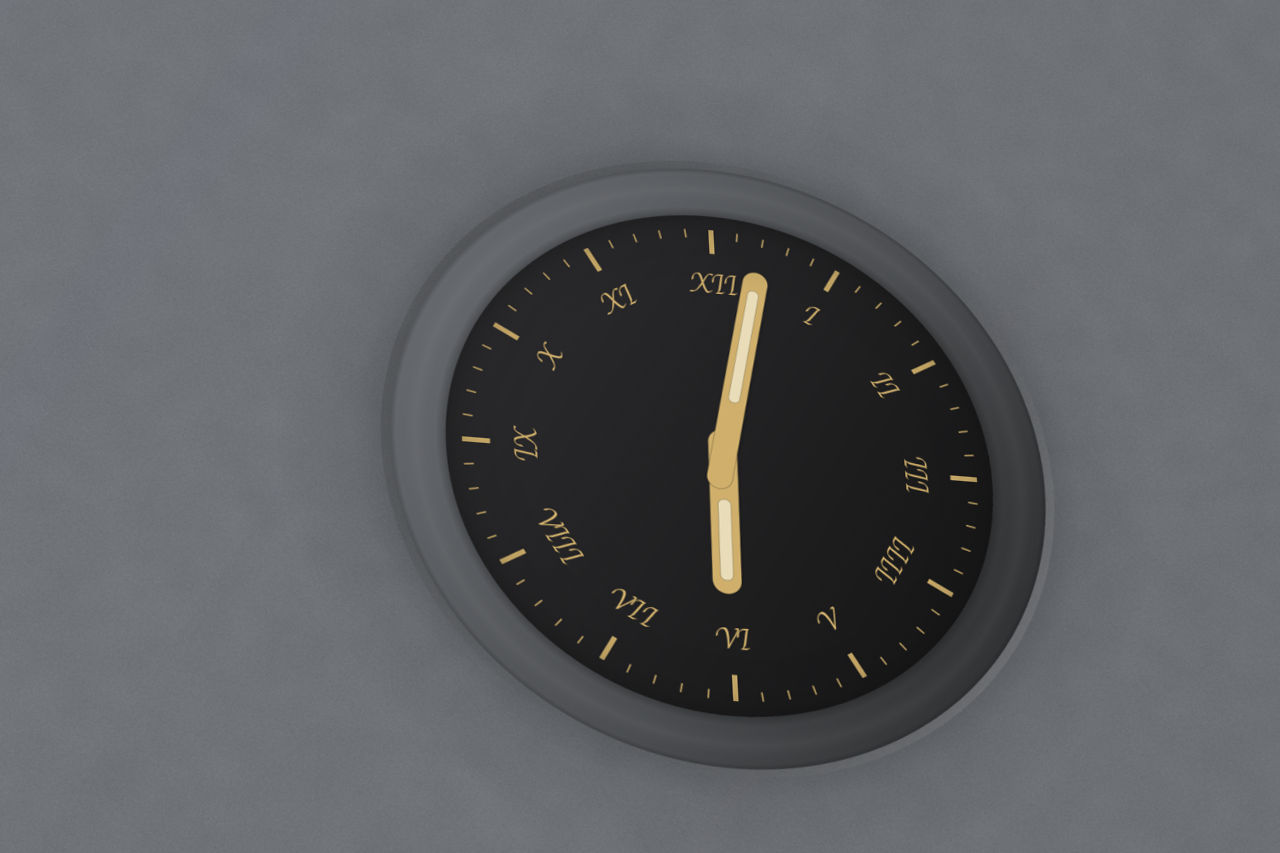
6:02
